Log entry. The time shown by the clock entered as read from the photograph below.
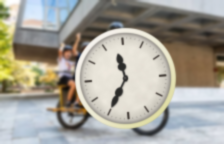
11:35
